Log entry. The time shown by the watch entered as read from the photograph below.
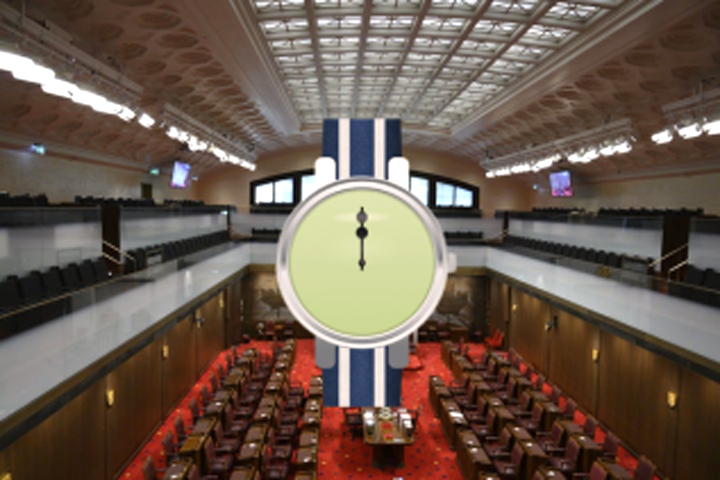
12:00
